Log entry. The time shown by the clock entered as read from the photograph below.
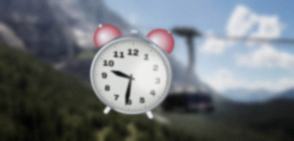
9:31
